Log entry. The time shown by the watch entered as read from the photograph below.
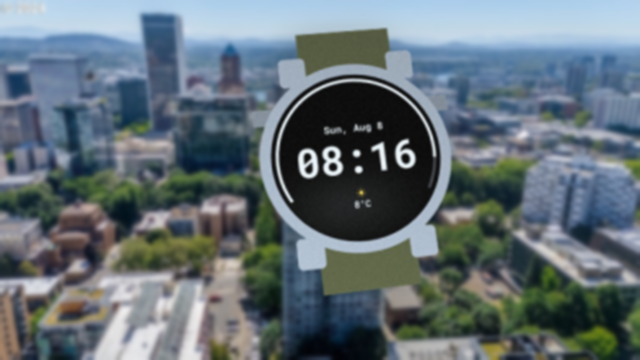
8:16
